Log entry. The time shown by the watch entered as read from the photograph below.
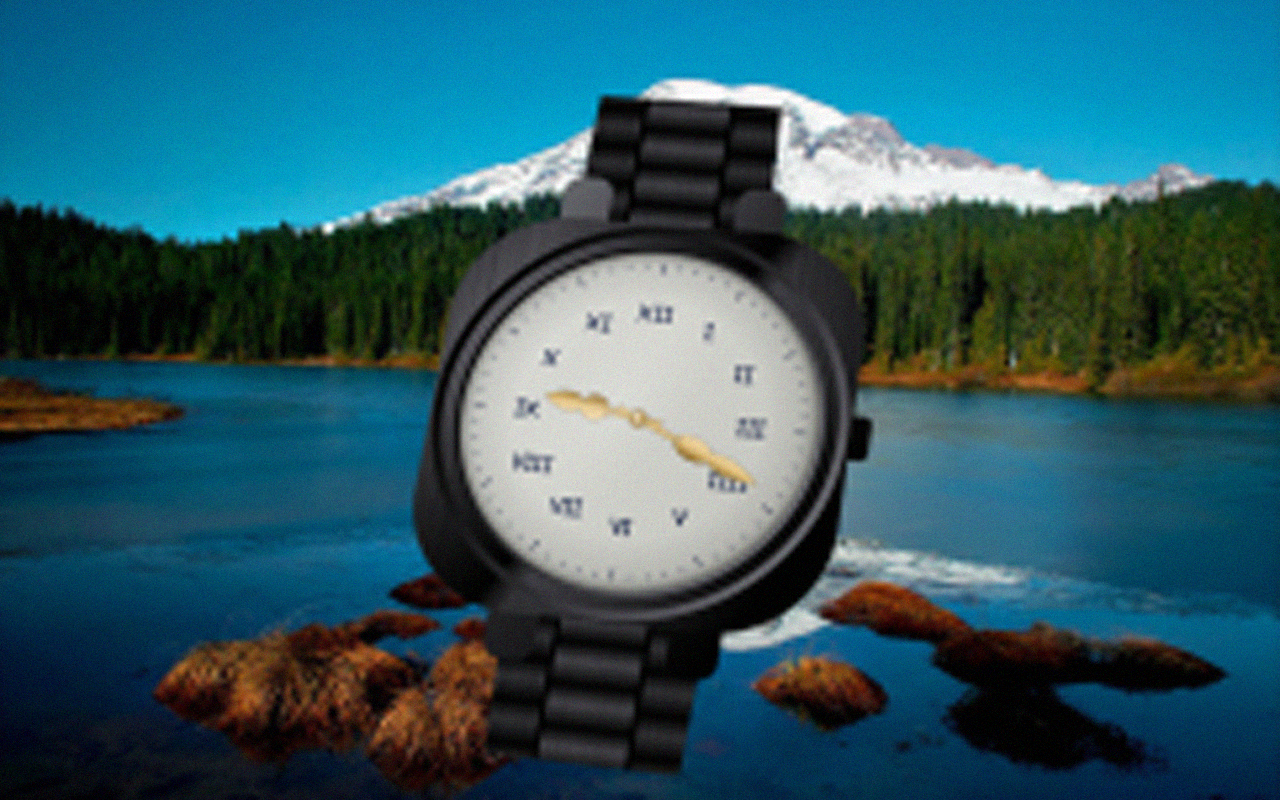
9:19
